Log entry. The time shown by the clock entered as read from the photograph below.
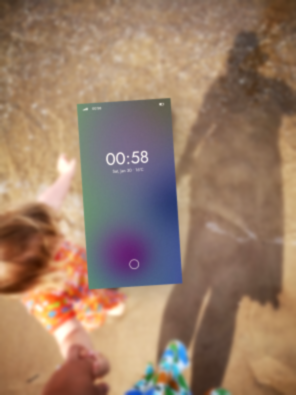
0:58
